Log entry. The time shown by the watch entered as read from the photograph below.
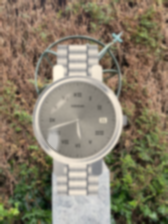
5:42
